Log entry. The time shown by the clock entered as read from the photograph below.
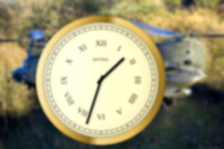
1:33
